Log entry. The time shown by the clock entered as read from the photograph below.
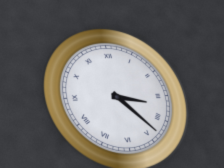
3:23
